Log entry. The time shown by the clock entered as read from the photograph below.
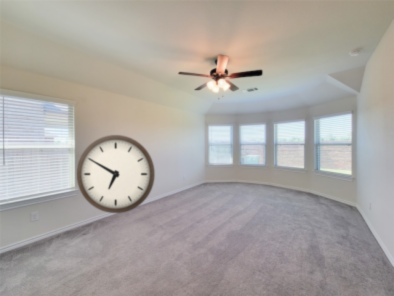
6:50
